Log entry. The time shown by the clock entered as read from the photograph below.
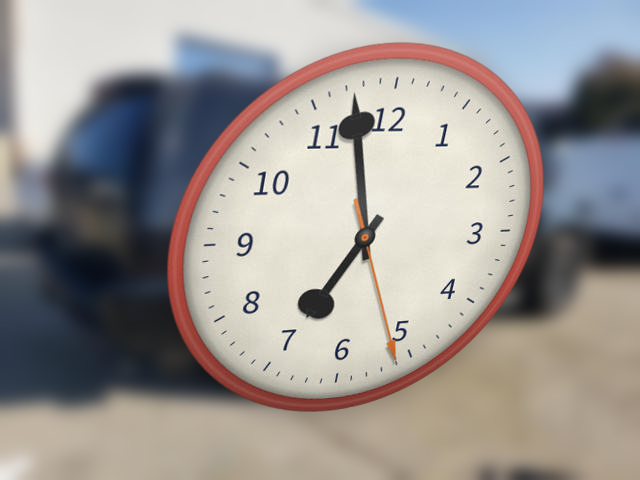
6:57:26
